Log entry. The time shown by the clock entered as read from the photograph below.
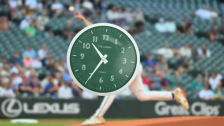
10:35
